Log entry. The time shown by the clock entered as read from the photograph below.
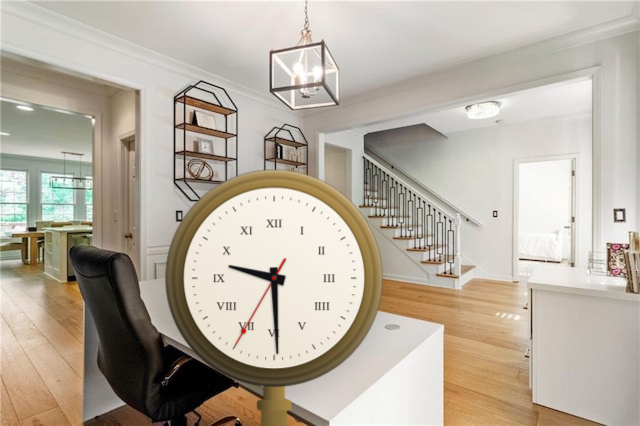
9:29:35
